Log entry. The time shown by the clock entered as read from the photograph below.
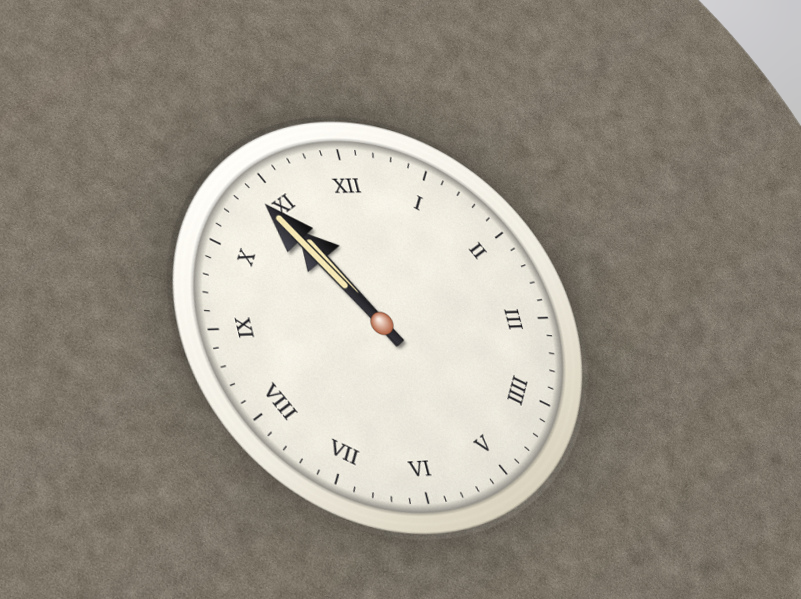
10:54
